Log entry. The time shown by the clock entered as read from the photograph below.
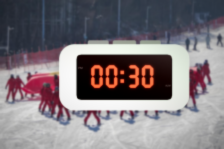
0:30
